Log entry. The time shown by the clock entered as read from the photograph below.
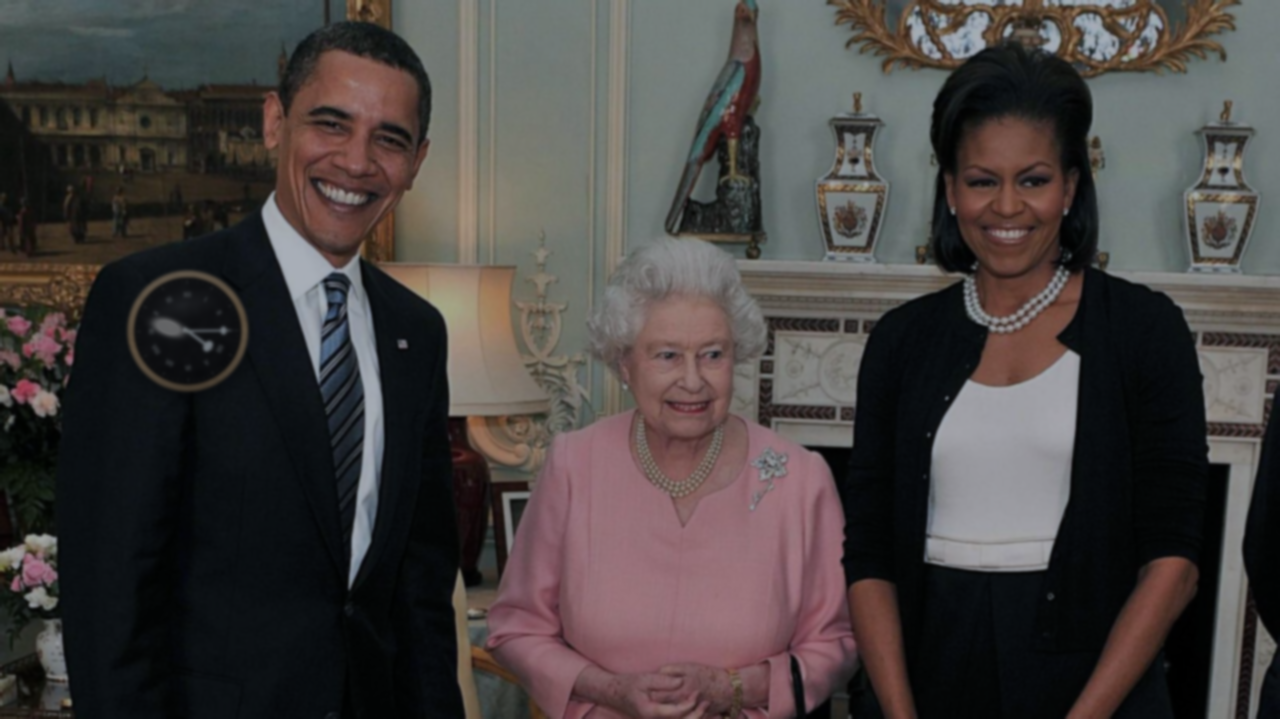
4:15
